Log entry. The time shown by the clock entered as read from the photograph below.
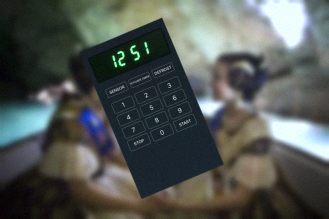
12:51
